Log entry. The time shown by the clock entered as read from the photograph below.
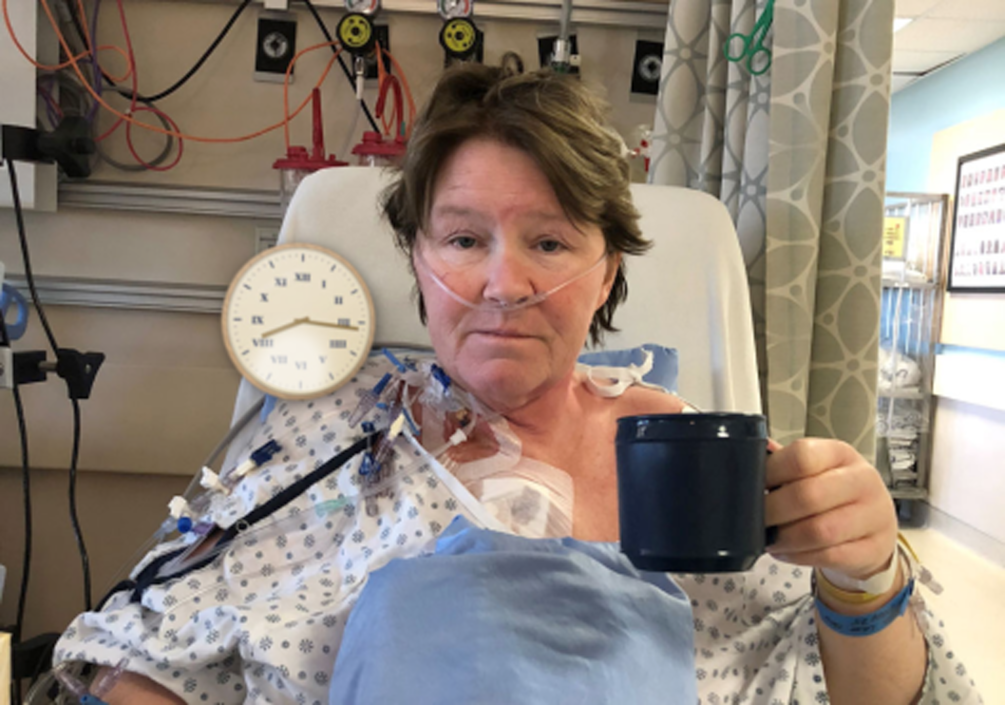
8:16
